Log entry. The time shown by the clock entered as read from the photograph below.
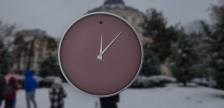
12:07
